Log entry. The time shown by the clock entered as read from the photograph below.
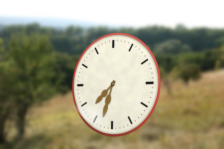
7:33
